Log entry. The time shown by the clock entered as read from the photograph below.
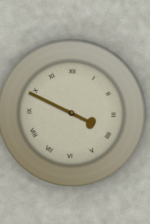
3:49
